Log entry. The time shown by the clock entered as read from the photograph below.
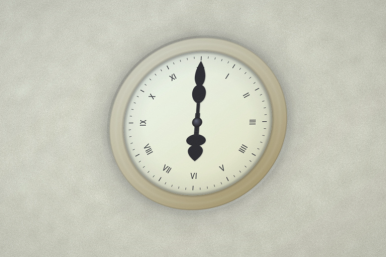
6:00
